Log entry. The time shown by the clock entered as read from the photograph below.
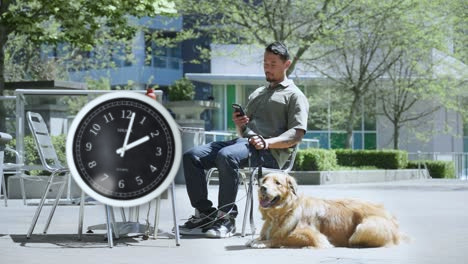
2:02
